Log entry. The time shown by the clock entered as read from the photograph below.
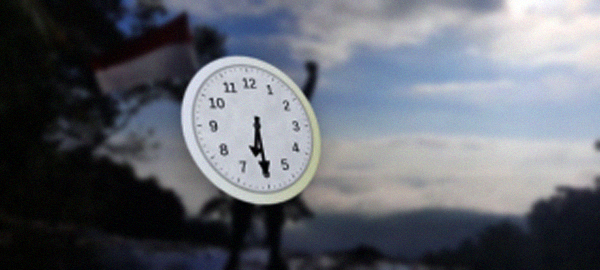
6:30
